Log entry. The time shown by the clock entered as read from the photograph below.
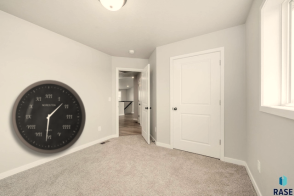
1:31
